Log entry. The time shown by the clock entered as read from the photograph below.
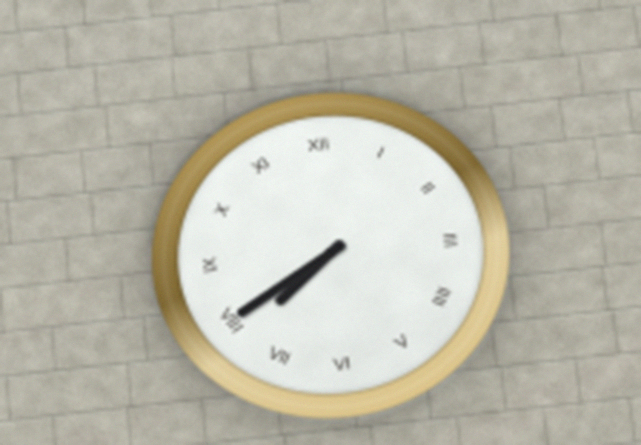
7:40
